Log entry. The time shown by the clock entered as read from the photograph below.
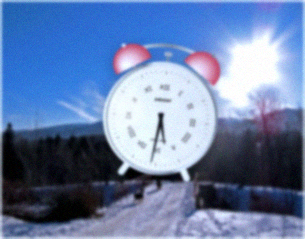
5:31
